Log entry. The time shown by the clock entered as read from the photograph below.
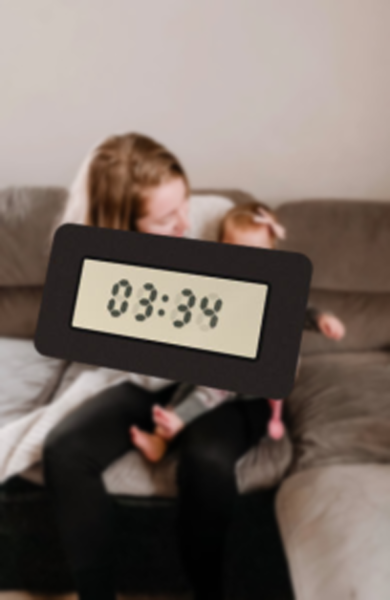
3:34
